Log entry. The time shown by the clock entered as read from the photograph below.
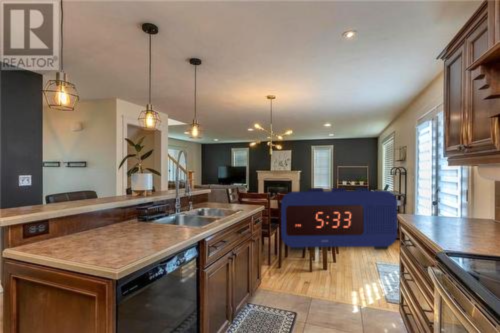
5:33
